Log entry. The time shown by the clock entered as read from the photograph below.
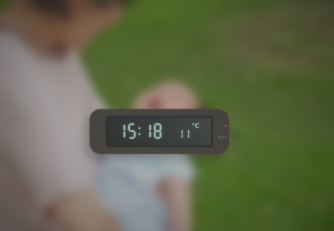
15:18
